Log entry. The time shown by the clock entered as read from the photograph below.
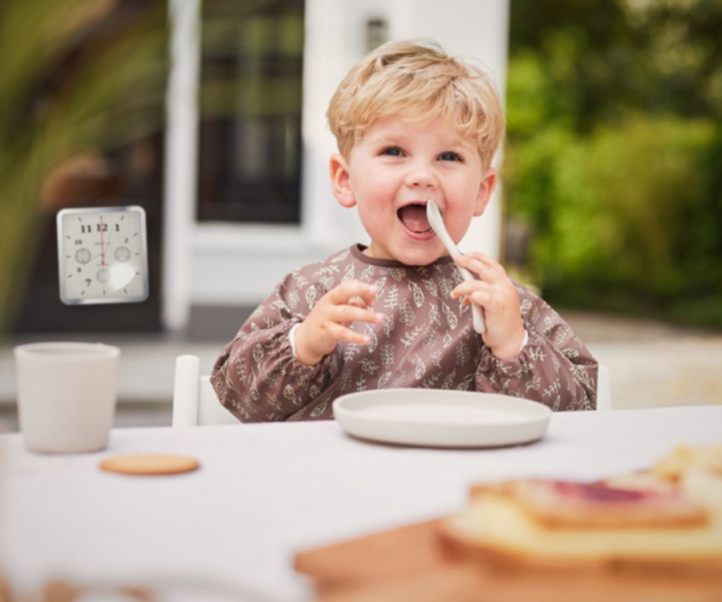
8:03
